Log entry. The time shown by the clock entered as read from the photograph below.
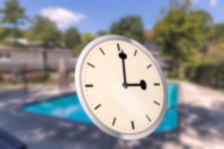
3:01
